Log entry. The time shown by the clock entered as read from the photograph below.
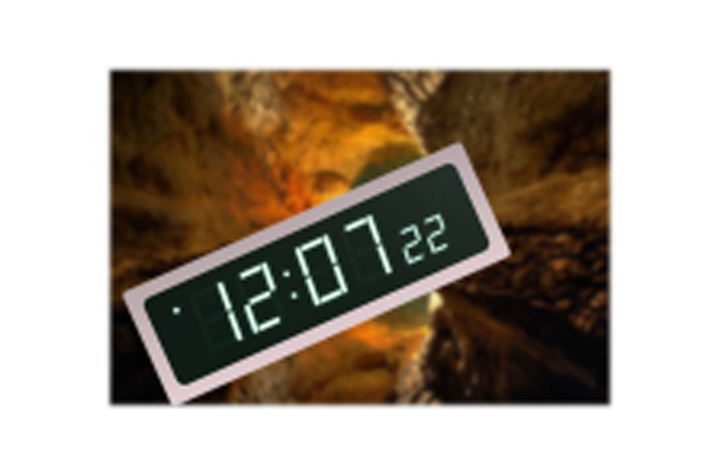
12:07:22
